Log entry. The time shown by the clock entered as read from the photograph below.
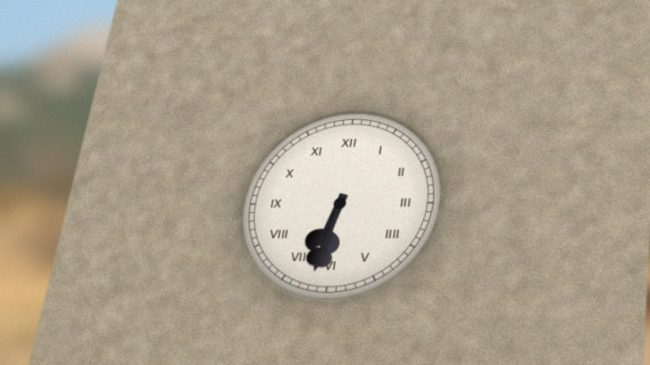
6:32
